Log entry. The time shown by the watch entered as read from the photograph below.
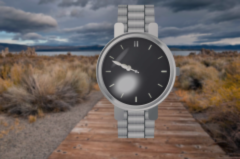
9:49
